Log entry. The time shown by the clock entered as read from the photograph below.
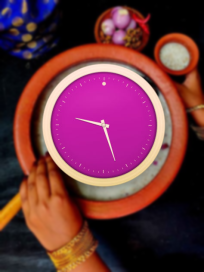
9:27
